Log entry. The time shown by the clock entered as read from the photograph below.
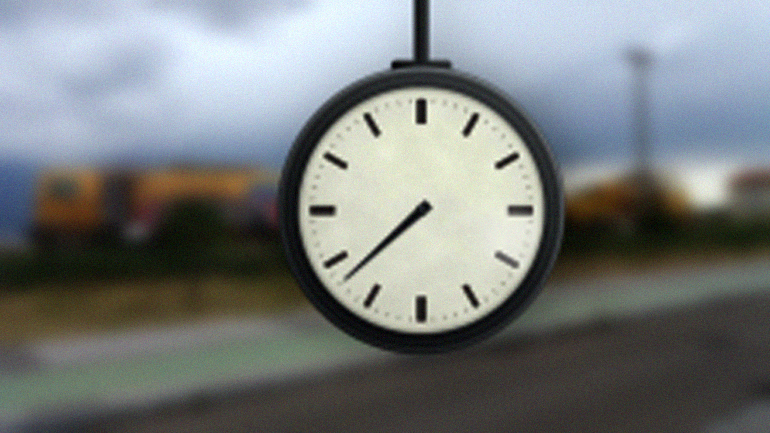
7:38
